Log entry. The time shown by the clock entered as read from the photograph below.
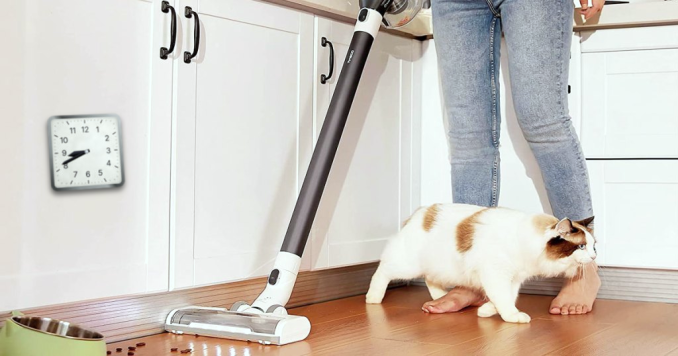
8:41
